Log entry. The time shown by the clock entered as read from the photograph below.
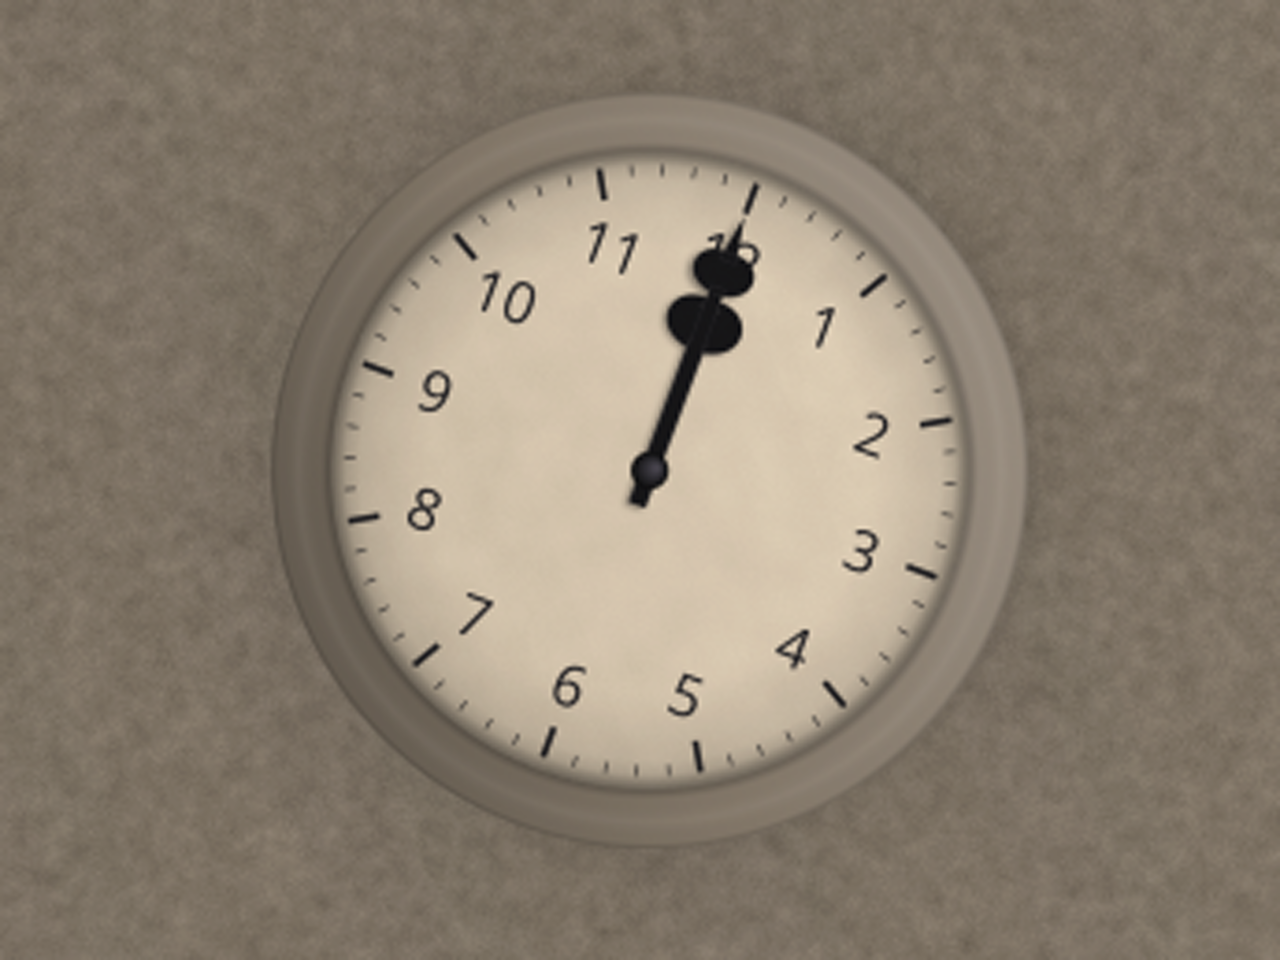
12:00
